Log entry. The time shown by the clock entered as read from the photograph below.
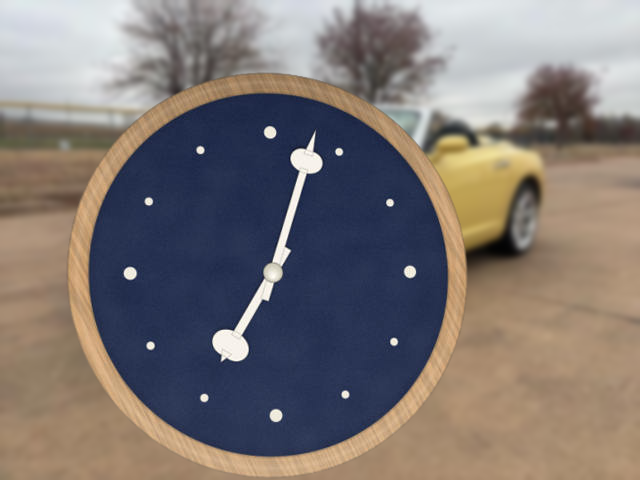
7:03
